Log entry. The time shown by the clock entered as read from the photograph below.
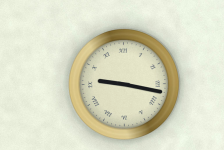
9:17
